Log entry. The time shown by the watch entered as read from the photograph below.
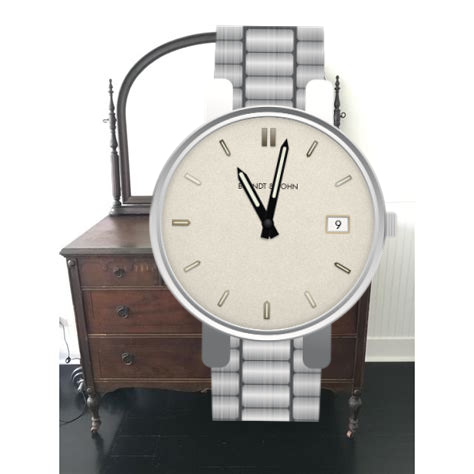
11:02
